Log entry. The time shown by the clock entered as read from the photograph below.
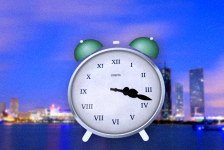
3:18
